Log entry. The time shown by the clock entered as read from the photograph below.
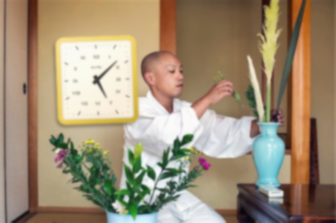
5:08
